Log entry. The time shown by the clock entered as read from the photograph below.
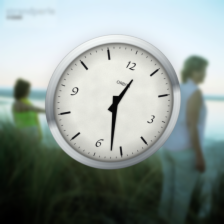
12:27
